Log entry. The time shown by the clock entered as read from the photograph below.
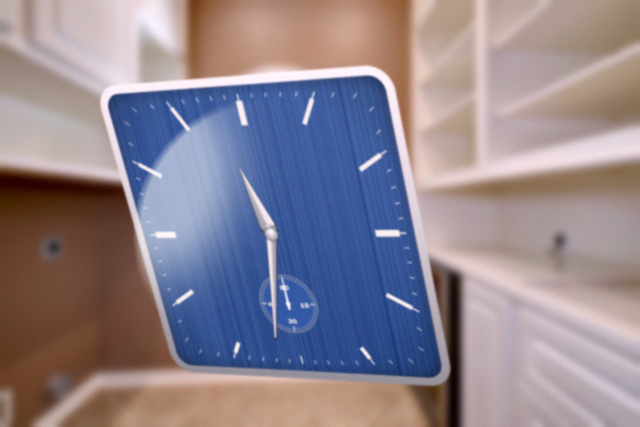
11:32
